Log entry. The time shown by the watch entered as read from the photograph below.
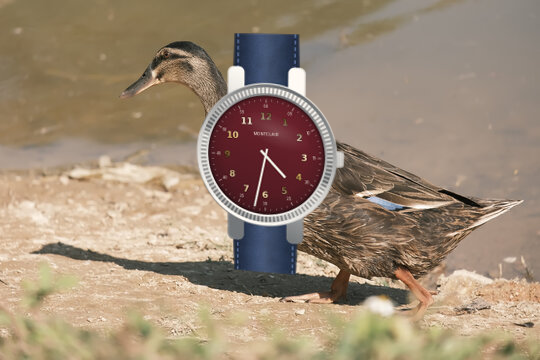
4:32
